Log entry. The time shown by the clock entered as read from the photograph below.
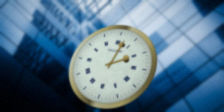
2:02
